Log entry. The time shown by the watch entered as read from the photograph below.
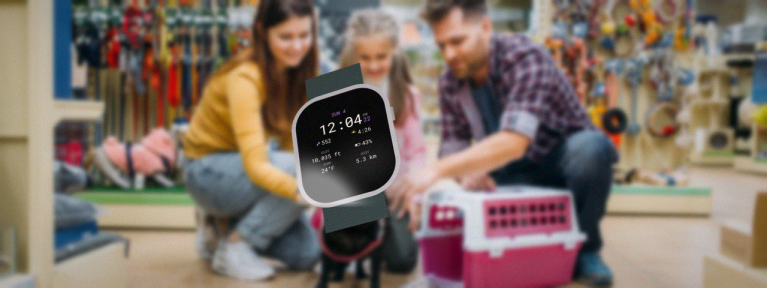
12:04
